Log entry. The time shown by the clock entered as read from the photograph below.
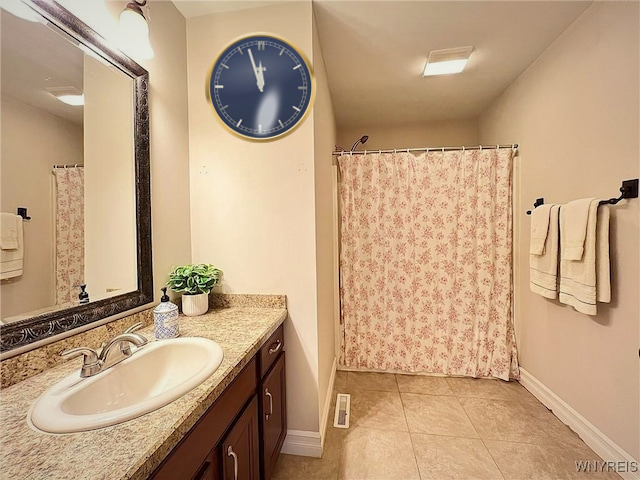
11:57
